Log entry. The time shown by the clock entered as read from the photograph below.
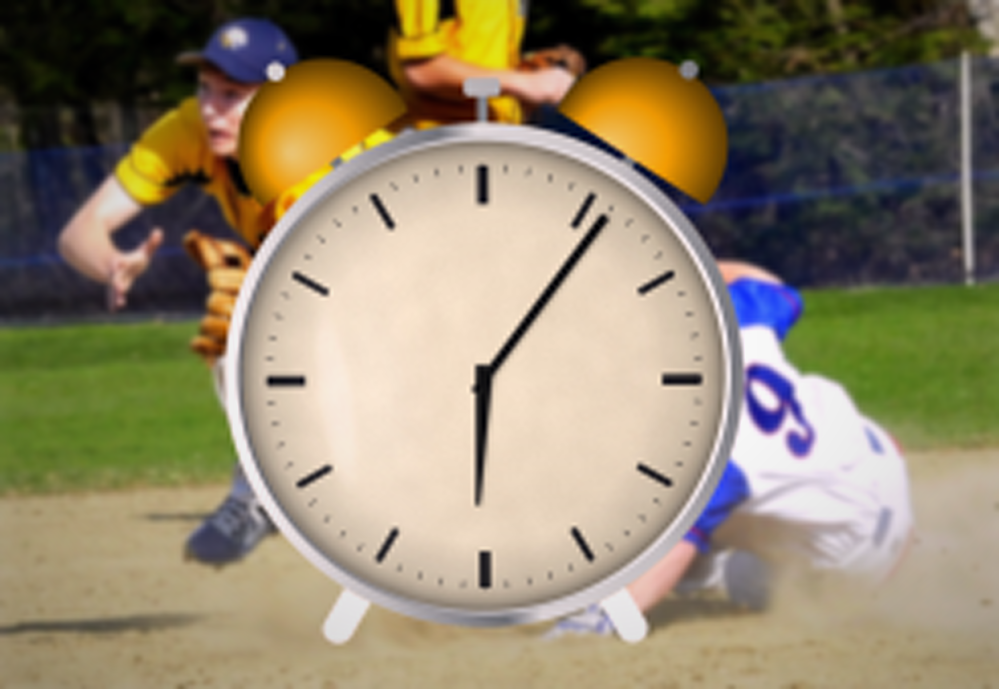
6:06
